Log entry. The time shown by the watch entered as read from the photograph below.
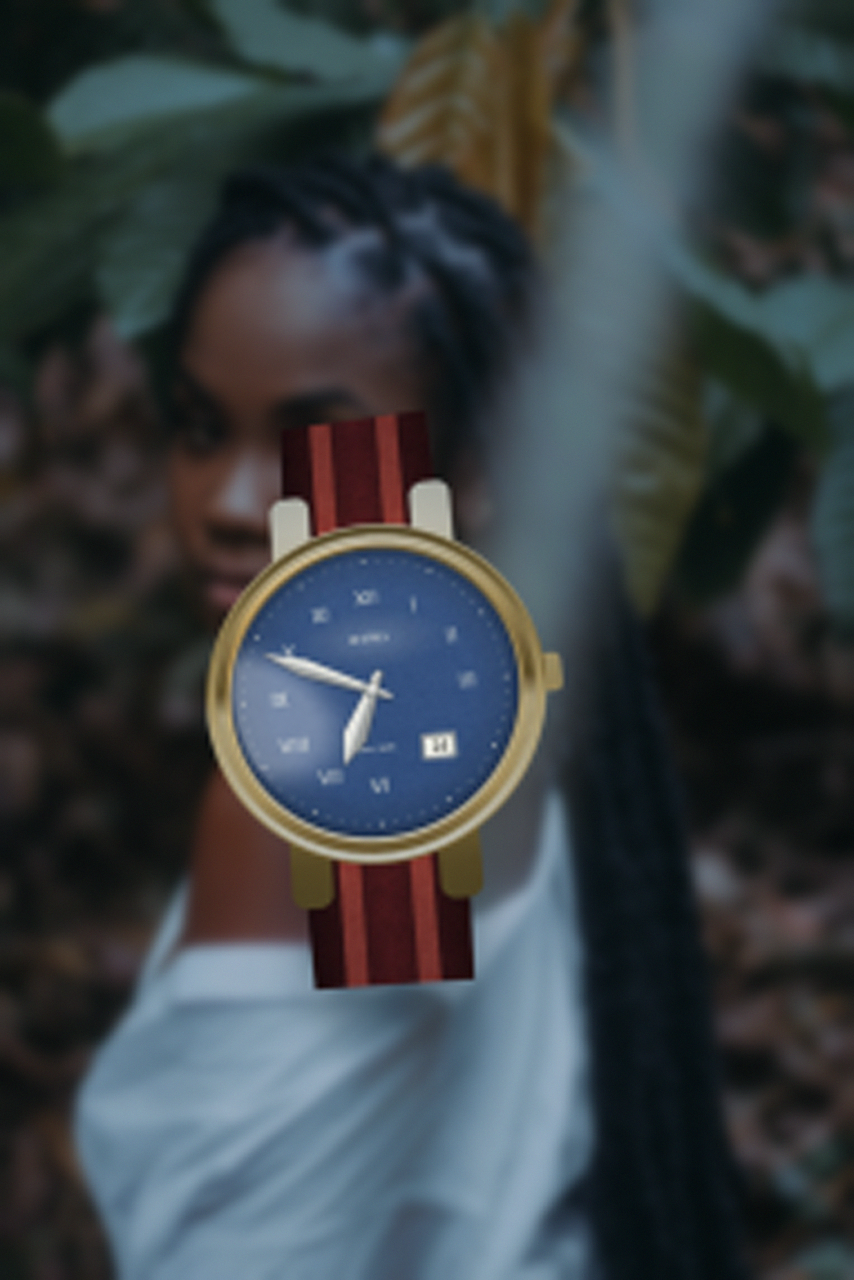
6:49
